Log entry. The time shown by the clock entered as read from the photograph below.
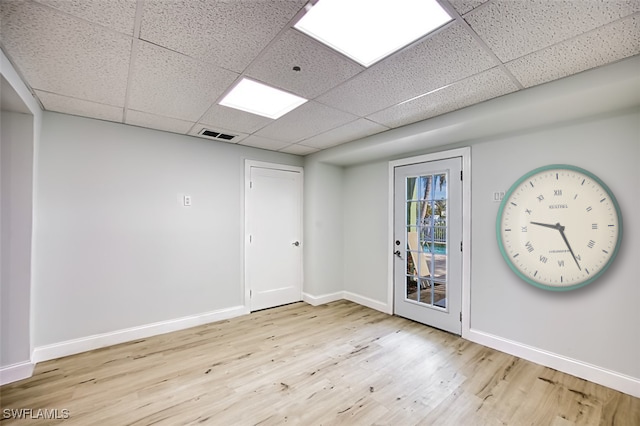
9:26
